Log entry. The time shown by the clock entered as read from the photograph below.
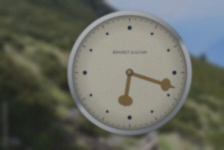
6:18
